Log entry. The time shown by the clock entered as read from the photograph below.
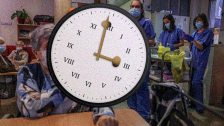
2:59
